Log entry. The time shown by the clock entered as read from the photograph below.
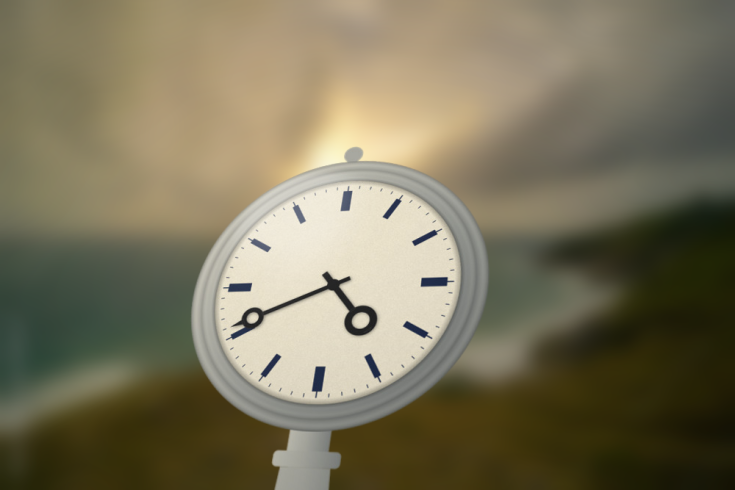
4:41
